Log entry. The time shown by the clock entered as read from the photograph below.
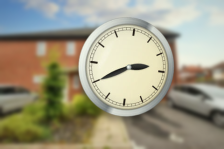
2:40
